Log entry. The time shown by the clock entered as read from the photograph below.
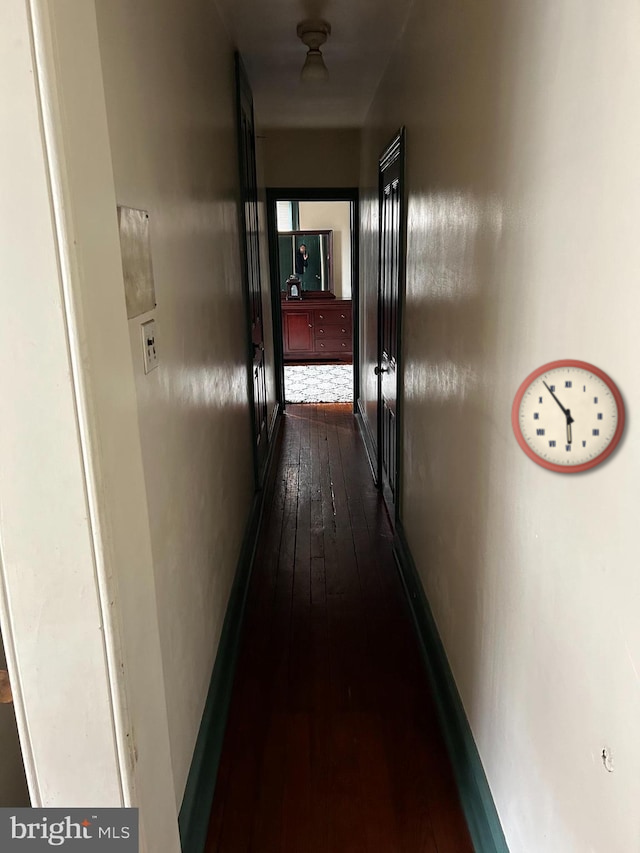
5:54
